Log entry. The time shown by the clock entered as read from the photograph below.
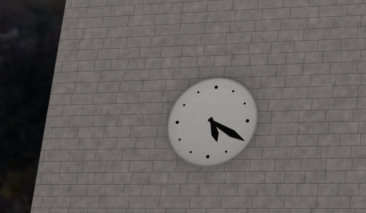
5:20
